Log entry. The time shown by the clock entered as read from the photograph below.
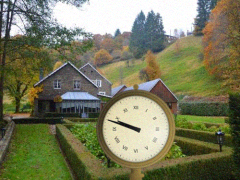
9:48
